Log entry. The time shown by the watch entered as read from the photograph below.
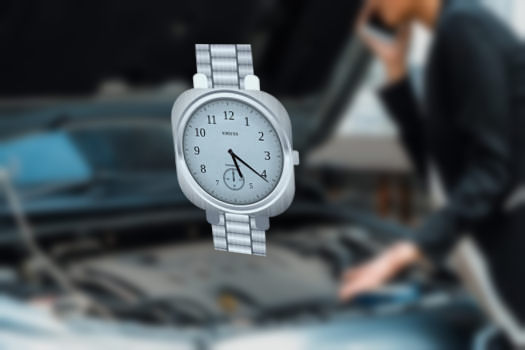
5:21
